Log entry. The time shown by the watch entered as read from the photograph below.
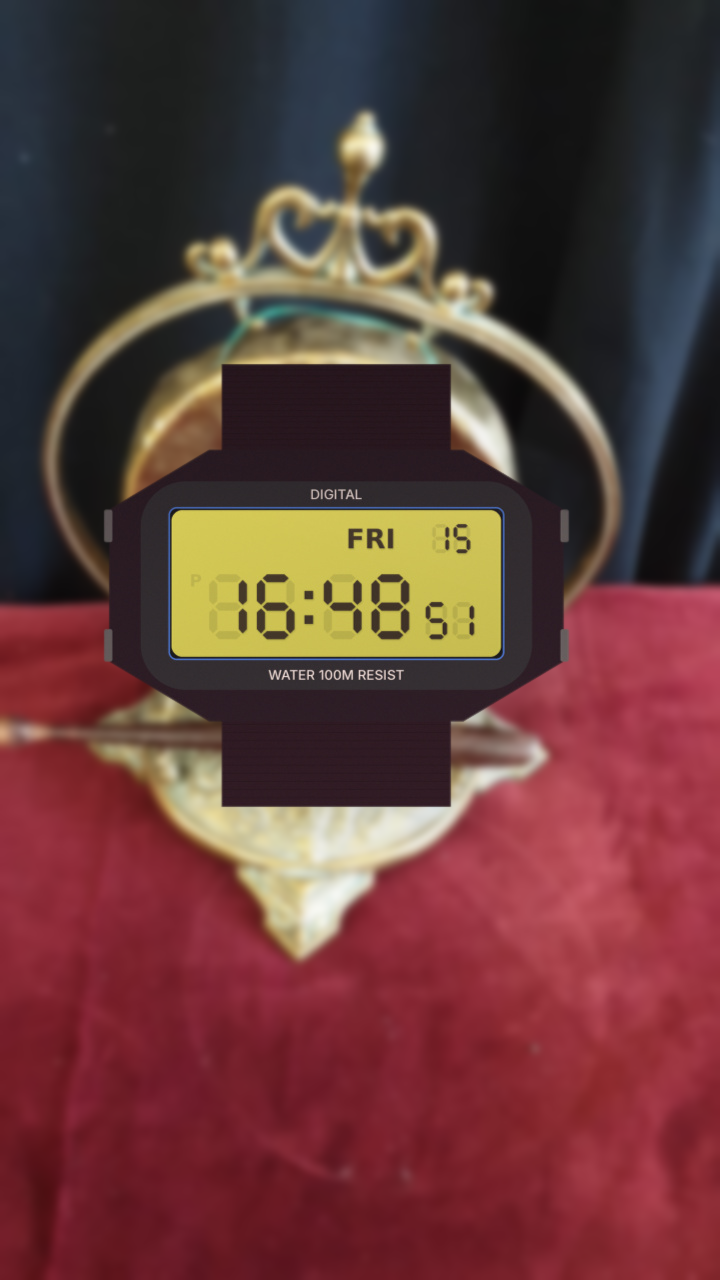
16:48:51
